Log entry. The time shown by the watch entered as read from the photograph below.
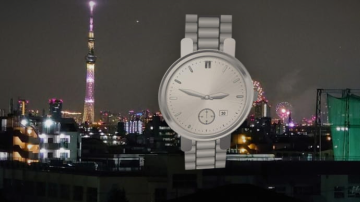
2:48
